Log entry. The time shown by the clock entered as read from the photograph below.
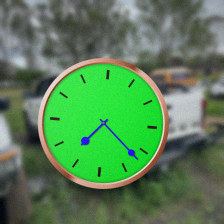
7:22
